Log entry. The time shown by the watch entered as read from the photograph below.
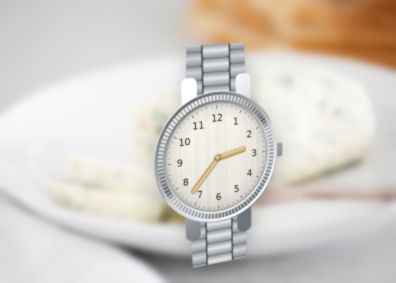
2:37
